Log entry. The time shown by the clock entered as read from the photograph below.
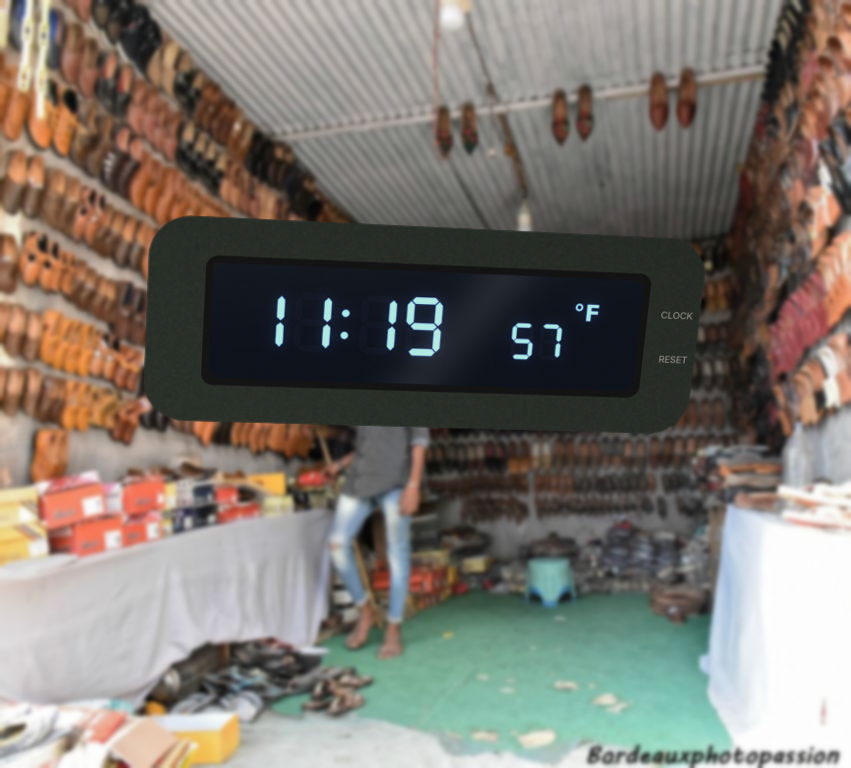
11:19
